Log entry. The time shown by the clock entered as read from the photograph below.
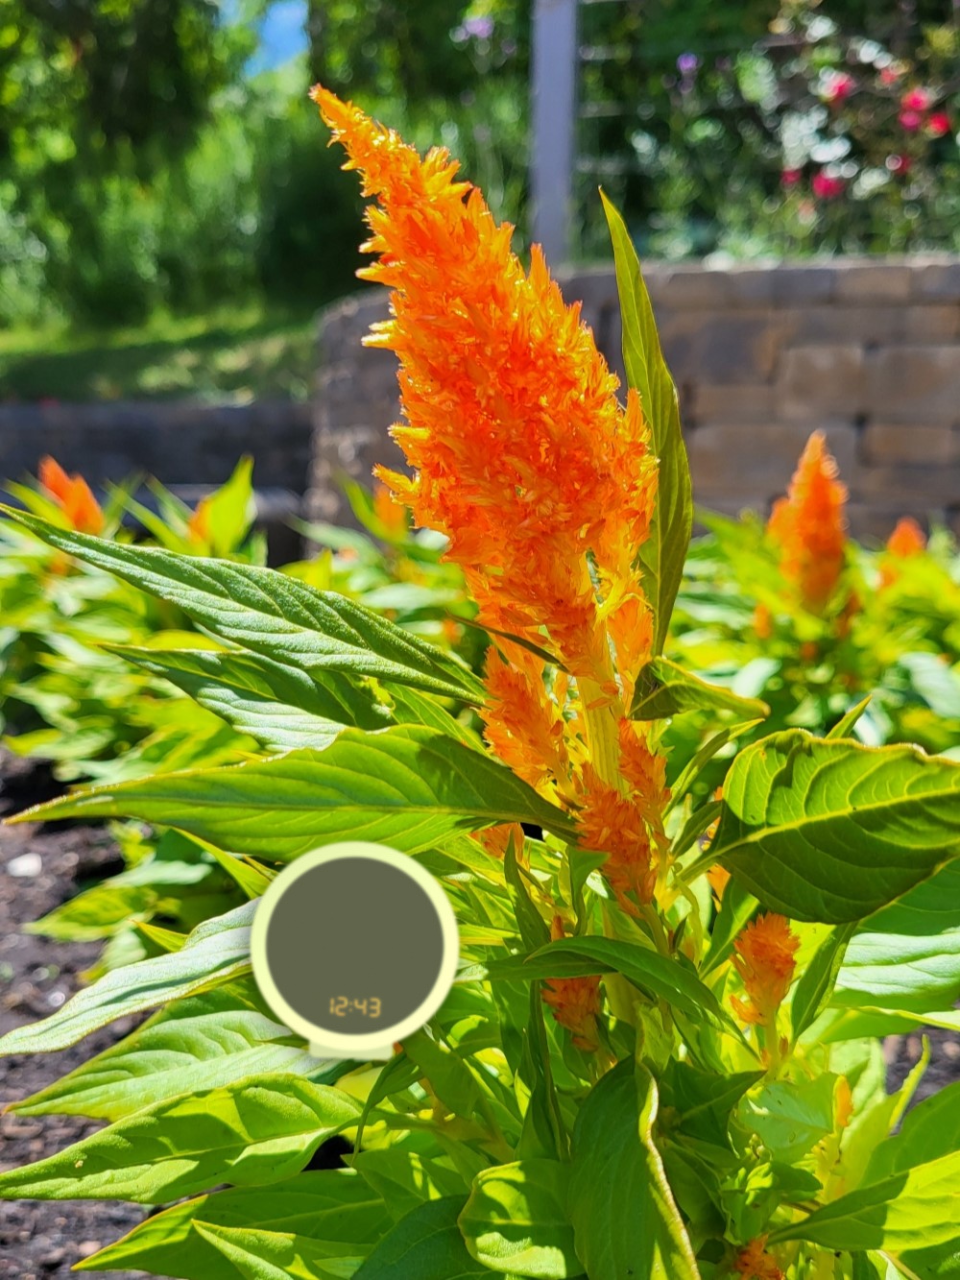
12:43
